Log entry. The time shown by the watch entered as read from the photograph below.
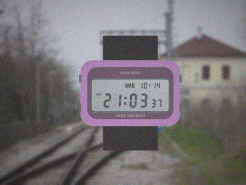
21:03:37
